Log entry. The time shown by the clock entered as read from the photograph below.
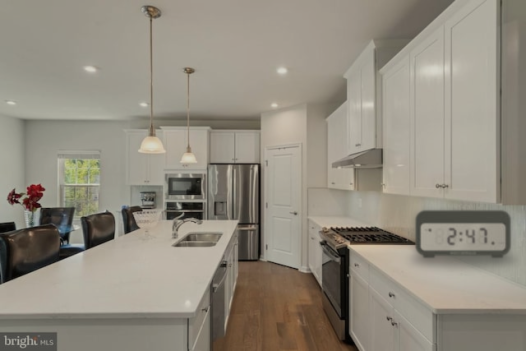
2:47
